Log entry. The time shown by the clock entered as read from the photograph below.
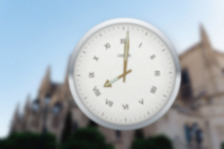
8:01
